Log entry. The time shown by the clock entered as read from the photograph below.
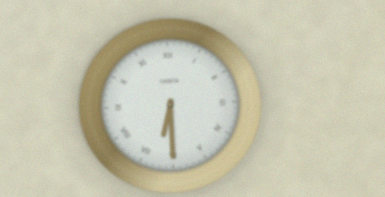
6:30
